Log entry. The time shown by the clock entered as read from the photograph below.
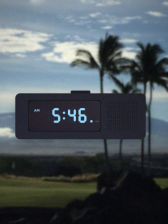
5:46
